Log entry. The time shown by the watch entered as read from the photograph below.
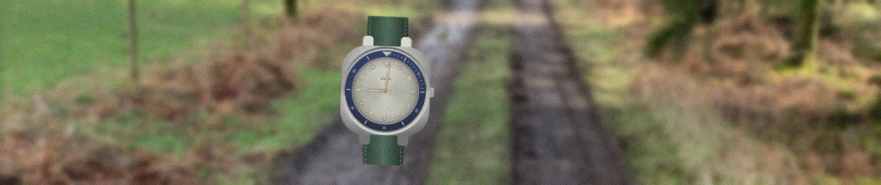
9:01
